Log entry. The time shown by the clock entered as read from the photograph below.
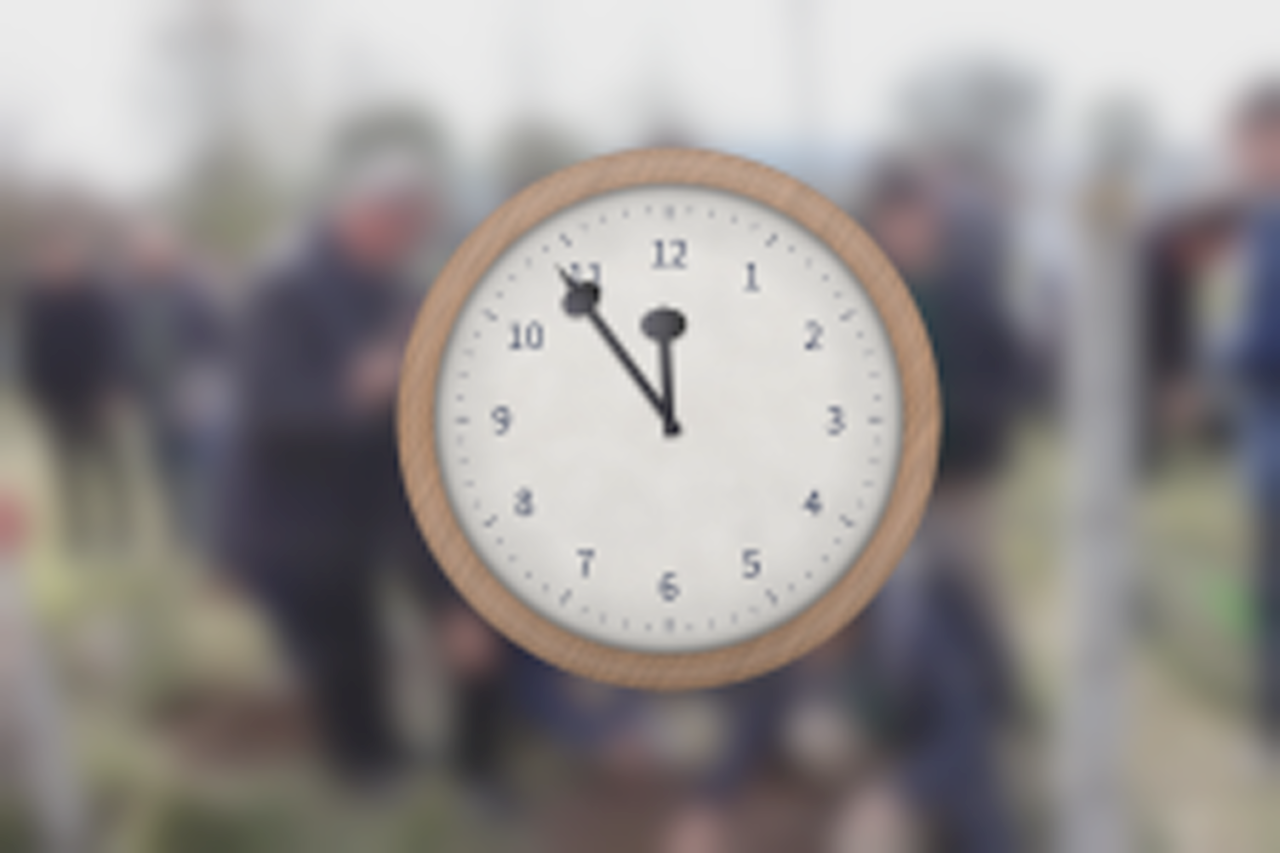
11:54
